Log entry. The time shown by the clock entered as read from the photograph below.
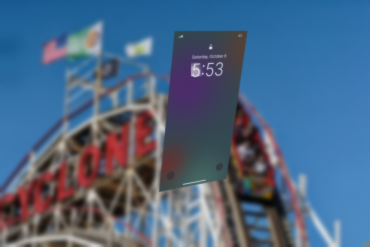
5:53
